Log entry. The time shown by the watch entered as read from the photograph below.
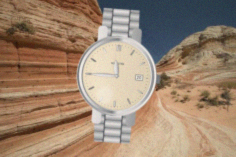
11:45
